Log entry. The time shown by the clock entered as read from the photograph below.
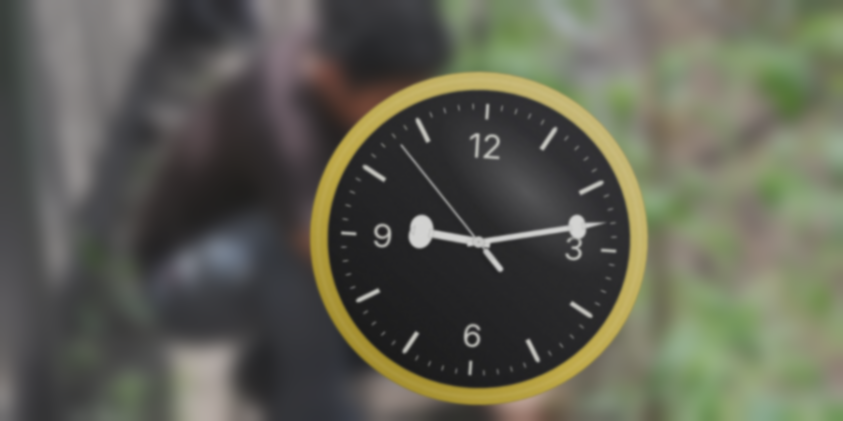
9:12:53
